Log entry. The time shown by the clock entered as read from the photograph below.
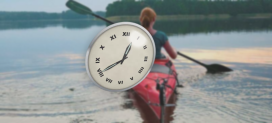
12:40
